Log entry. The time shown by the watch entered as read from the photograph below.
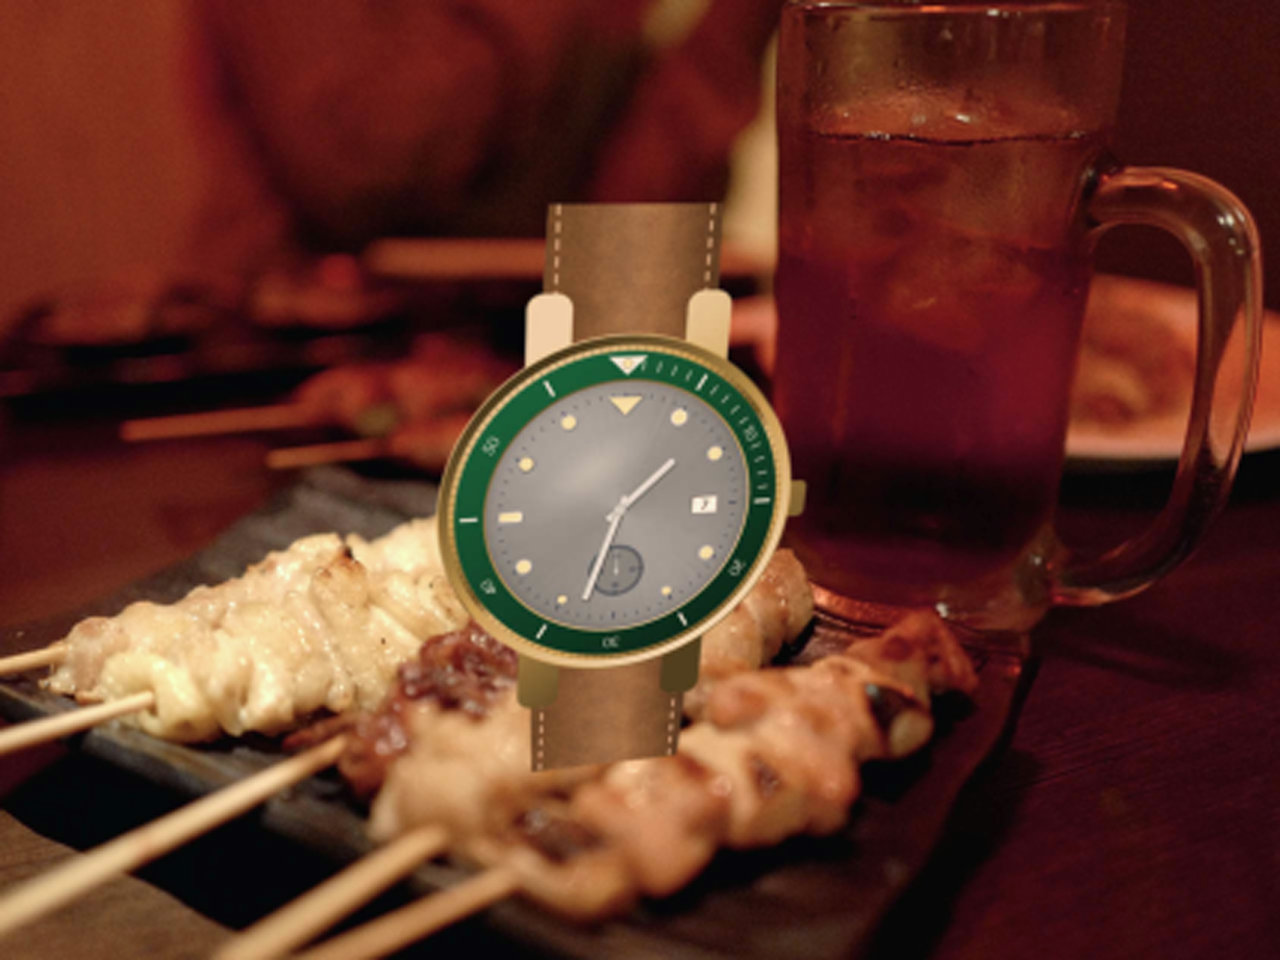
1:33
